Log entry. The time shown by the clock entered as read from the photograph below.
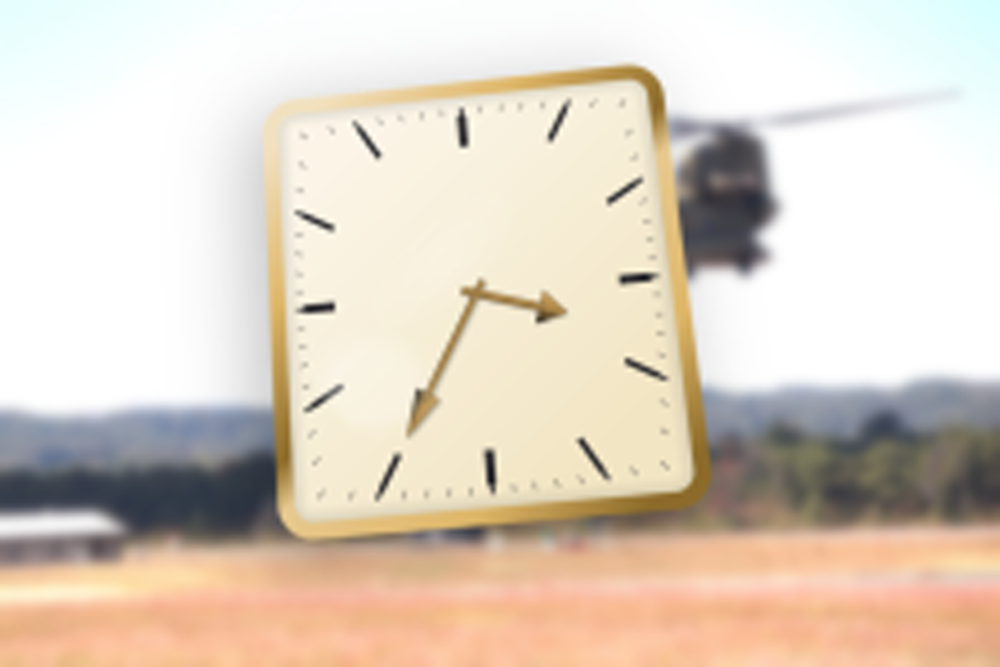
3:35
